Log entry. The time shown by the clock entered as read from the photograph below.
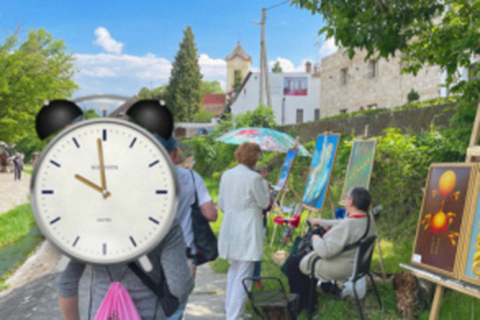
9:59
